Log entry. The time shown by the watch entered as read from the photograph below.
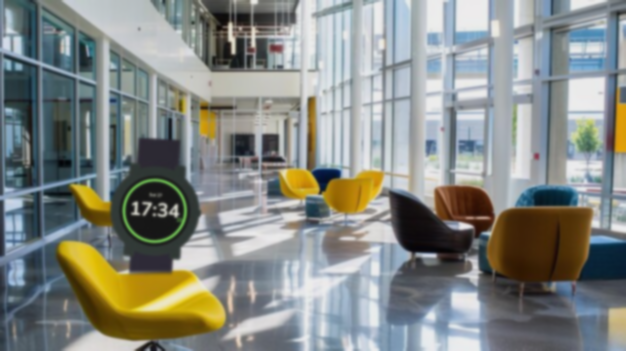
17:34
